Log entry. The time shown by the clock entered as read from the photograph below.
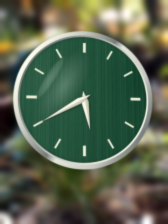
5:40
